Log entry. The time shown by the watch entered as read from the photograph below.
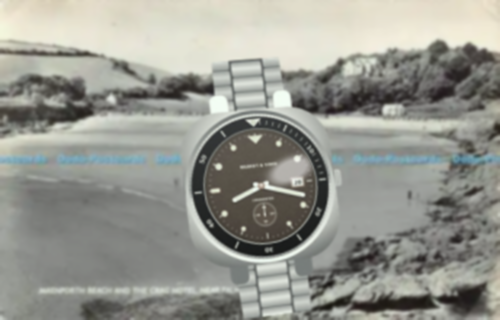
8:18
